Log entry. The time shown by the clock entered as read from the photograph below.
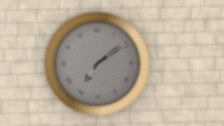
7:09
